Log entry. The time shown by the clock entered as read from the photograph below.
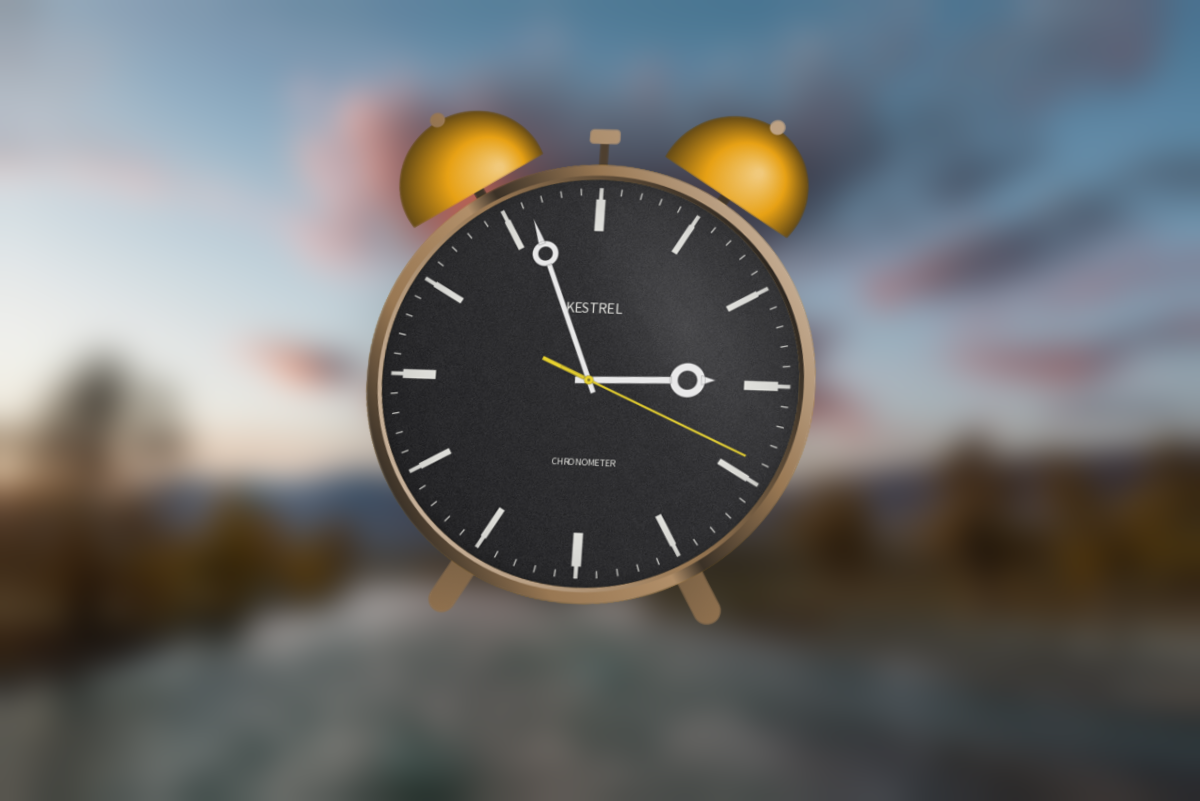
2:56:19
